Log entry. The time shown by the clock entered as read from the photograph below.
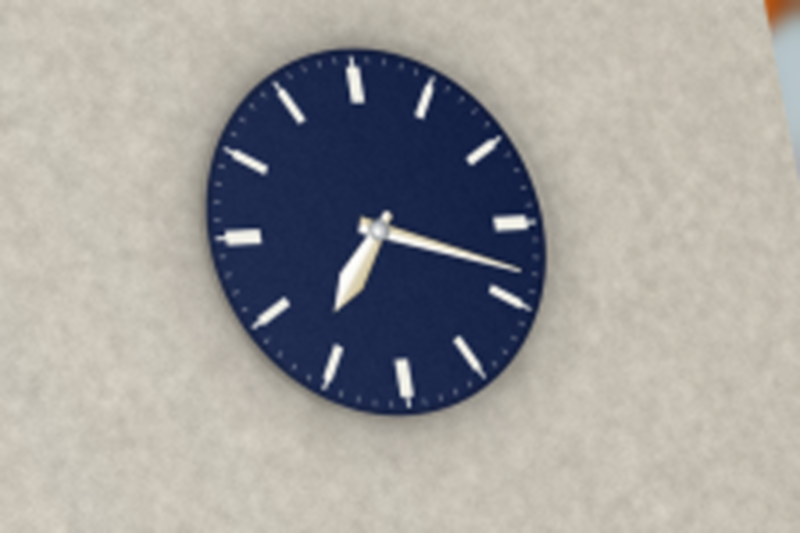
7:18
